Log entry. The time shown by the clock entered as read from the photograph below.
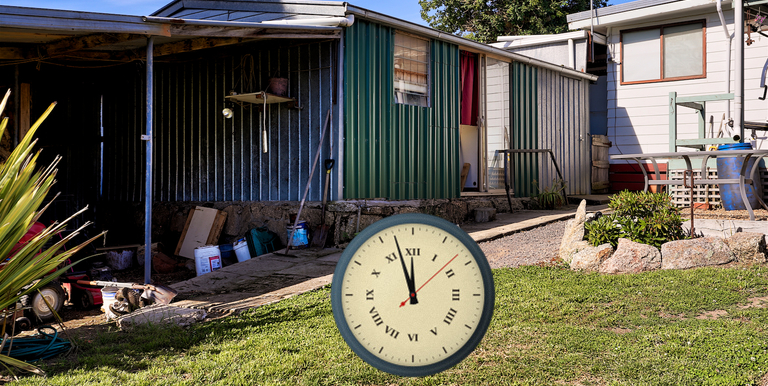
11:57:08
